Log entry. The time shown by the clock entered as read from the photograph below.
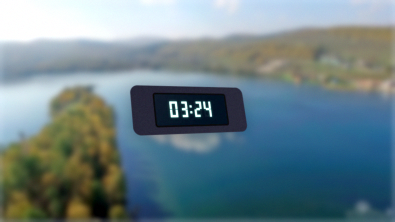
3:24
